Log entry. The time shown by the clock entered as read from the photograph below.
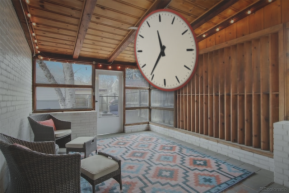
11:36
